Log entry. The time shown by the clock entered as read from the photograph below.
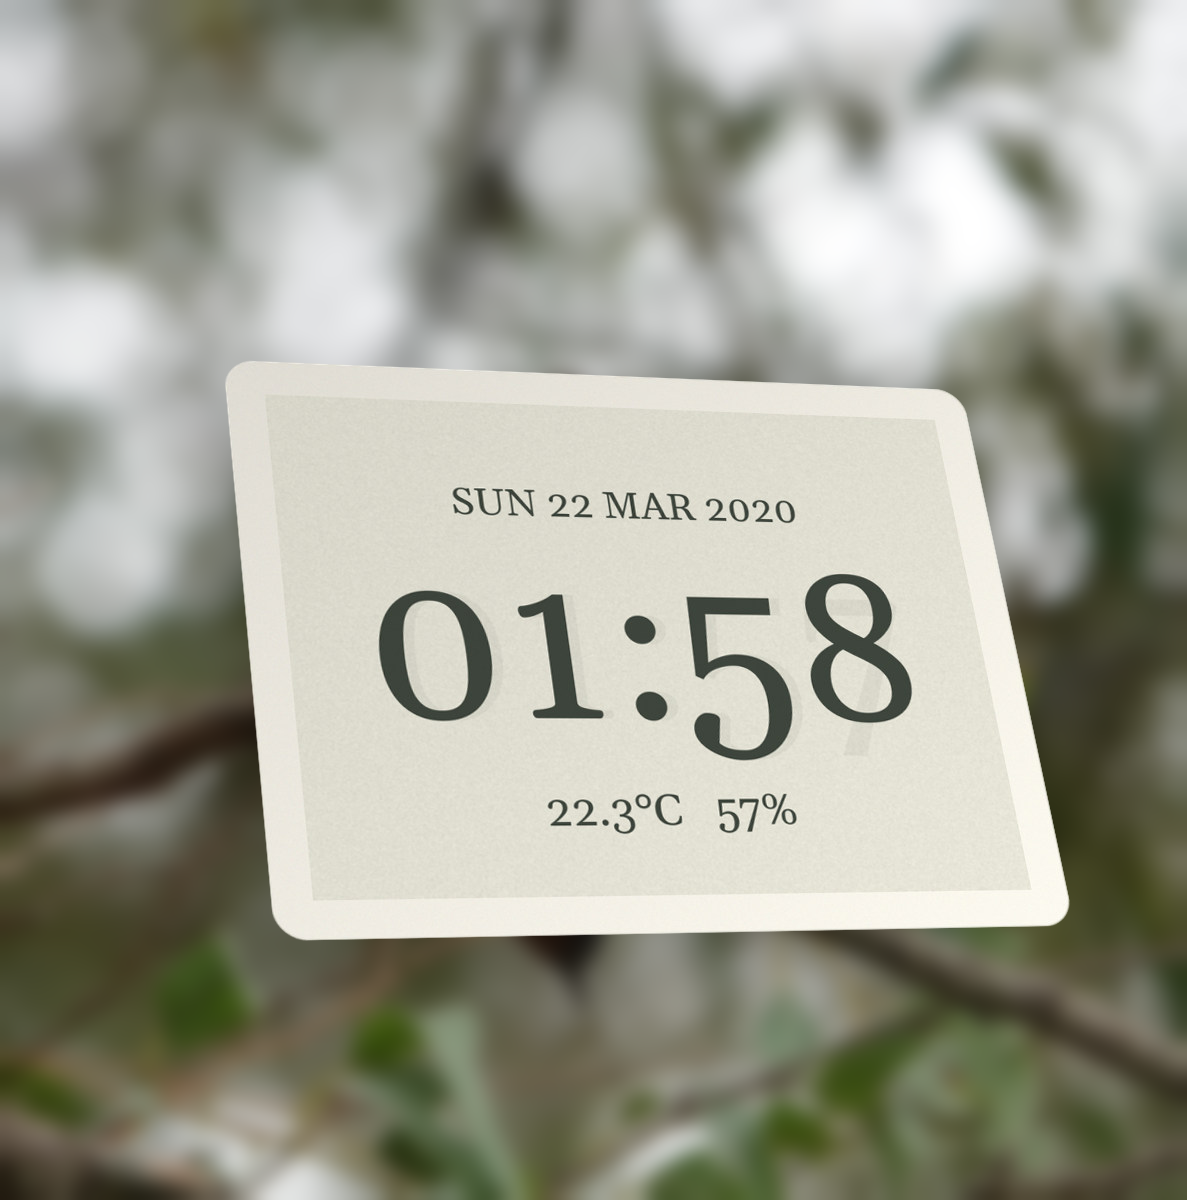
1:58
